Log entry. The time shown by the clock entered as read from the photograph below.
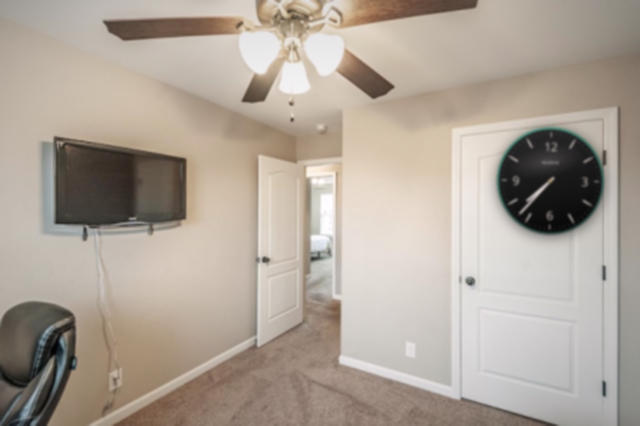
7:37
